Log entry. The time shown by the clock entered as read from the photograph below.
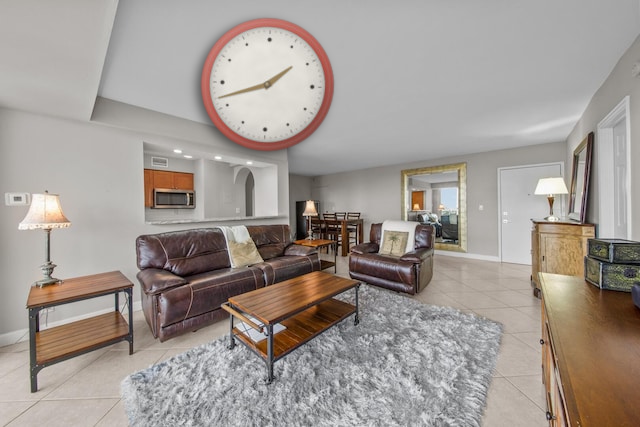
1:42
